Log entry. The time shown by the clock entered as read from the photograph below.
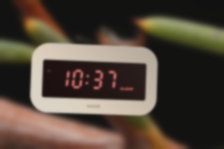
10:37
